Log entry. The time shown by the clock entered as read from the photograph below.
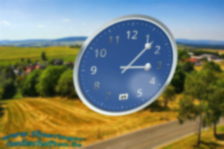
3:07
